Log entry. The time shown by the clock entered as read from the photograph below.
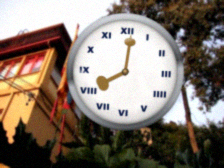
8:01
